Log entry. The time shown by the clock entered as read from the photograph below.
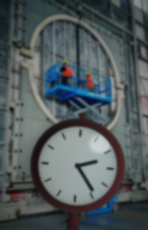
2:24
